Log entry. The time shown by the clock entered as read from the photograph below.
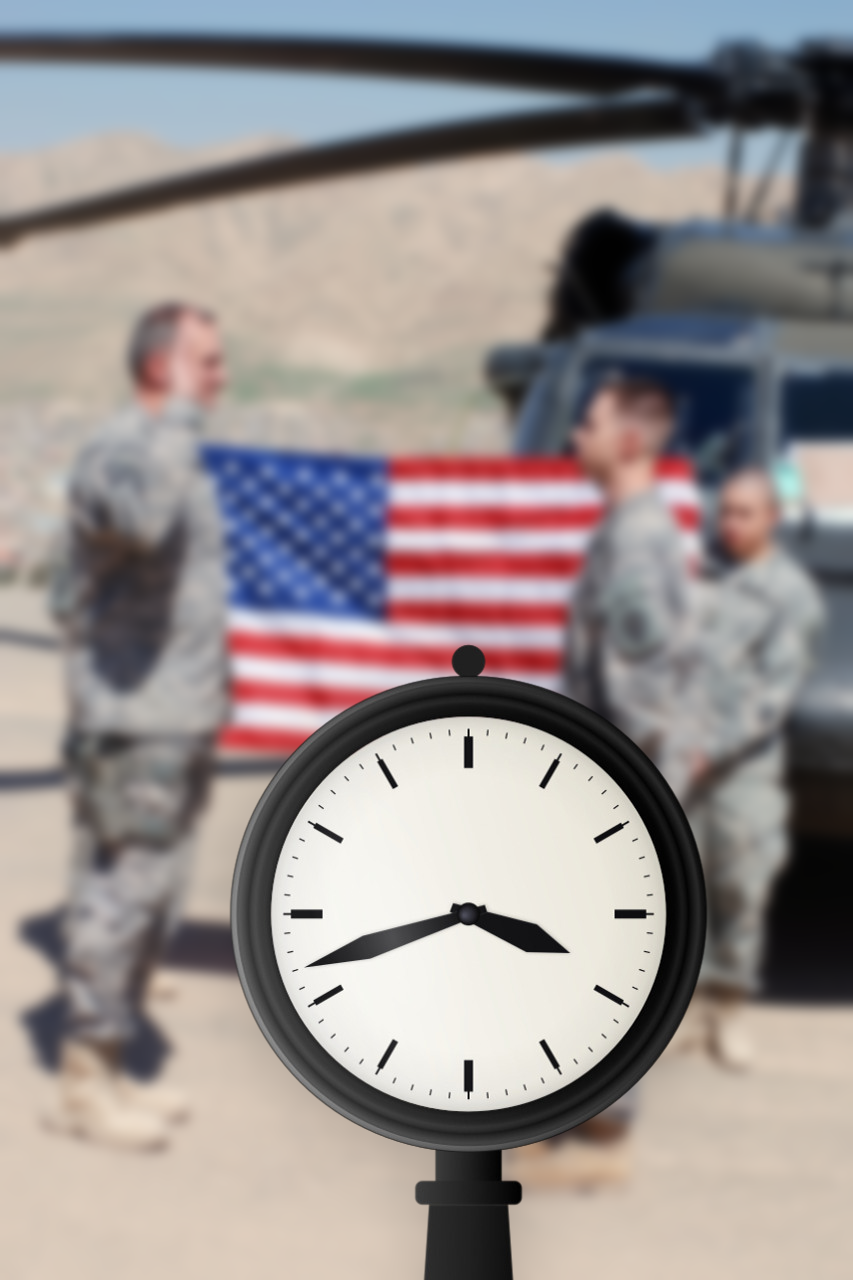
3:42
